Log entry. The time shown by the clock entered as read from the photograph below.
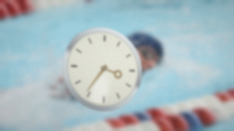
3:36
